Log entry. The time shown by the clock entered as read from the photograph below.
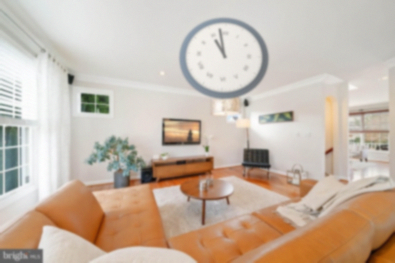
10:58
